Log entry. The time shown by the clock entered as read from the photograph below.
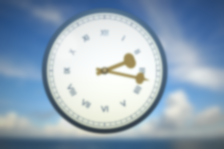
2:17
